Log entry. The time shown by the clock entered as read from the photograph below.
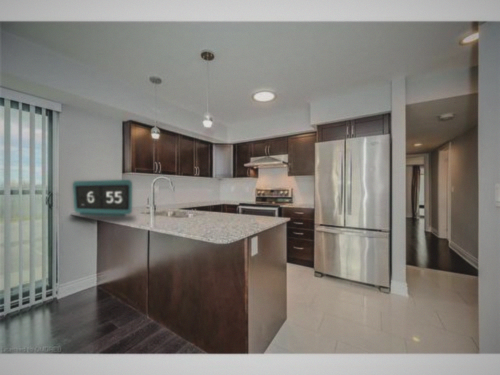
6:55
